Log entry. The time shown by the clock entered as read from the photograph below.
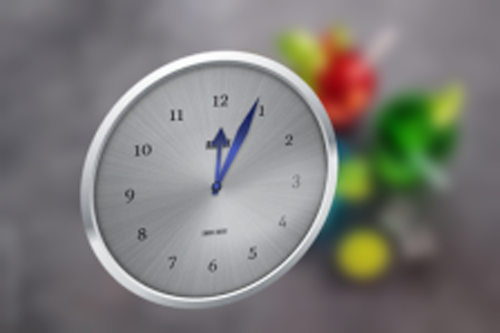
12:04
